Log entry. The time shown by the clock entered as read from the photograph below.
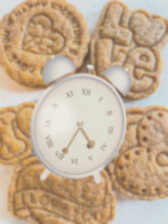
4:34
